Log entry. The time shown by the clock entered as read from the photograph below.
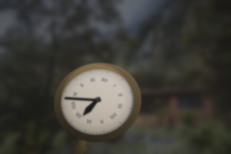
6:43
